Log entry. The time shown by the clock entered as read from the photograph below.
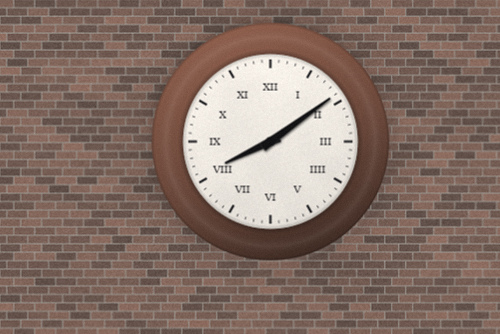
8:09
